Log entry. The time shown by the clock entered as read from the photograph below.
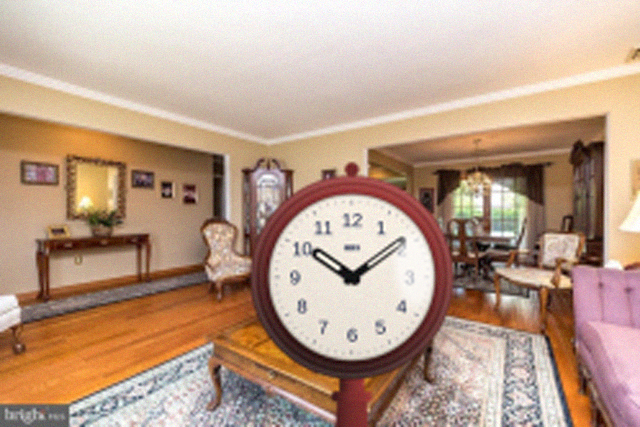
10:09
